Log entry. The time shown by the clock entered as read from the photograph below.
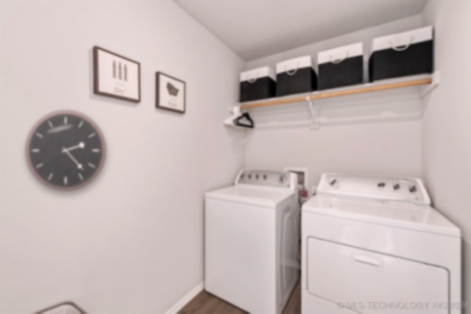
2:23
